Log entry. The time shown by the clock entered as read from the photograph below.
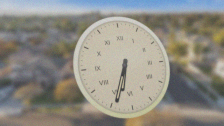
6:34
